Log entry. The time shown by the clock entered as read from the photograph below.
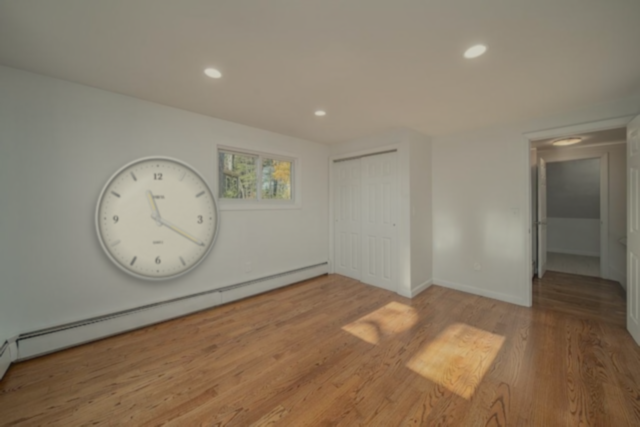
11:20
